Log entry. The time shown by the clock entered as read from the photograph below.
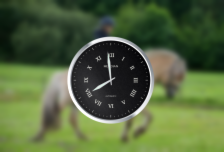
7:59
